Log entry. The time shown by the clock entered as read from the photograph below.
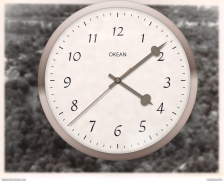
4:08:38
